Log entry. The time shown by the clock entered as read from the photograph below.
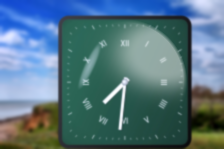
7:31
